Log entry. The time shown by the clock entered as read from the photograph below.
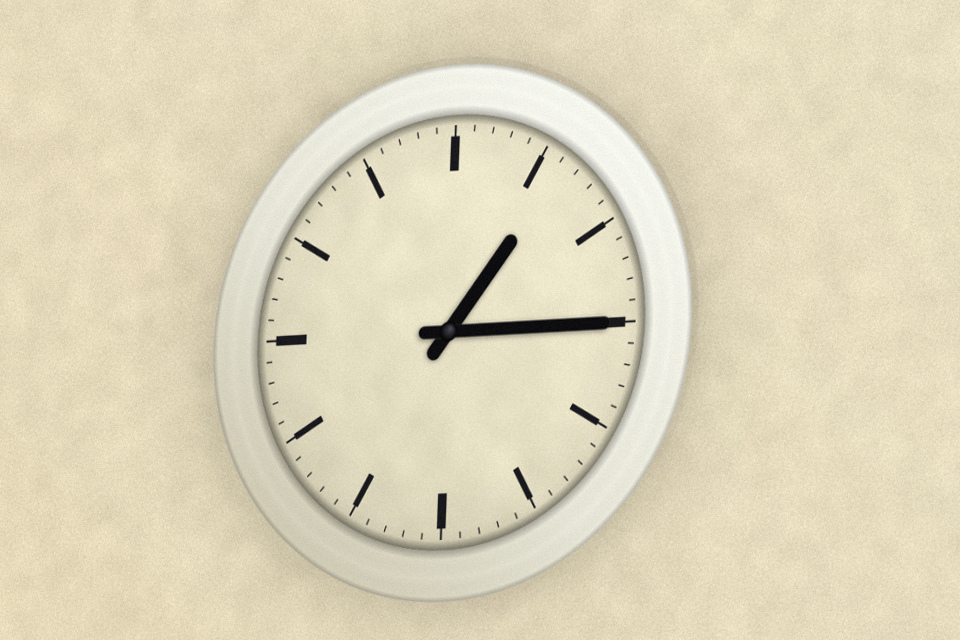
1:15
